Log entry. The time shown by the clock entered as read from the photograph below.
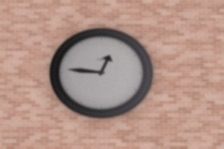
12:46
